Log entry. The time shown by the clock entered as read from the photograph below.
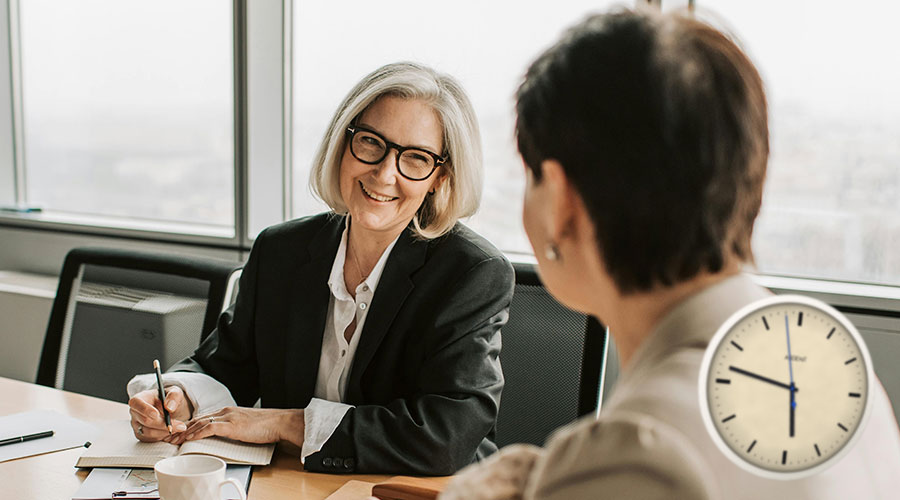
5:46:58
